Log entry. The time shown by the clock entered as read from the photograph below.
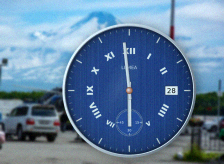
5:59
